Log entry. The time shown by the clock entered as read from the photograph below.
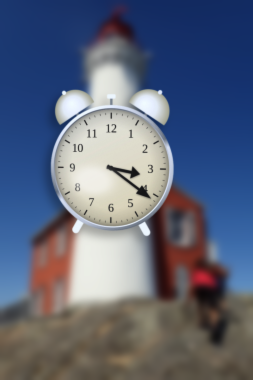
3:21
